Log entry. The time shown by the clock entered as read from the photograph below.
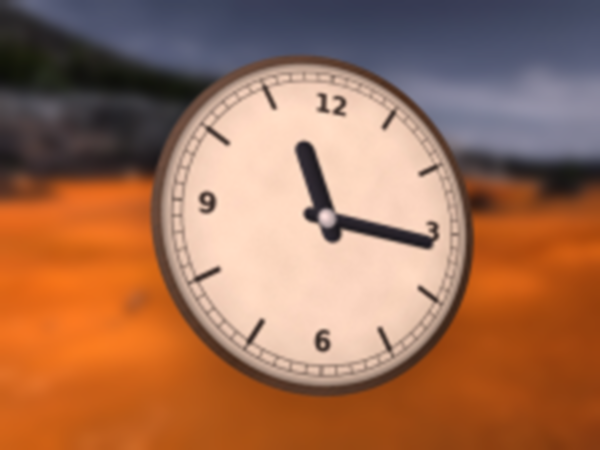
11:16
